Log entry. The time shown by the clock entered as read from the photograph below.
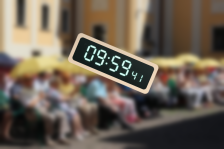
9:59:41
